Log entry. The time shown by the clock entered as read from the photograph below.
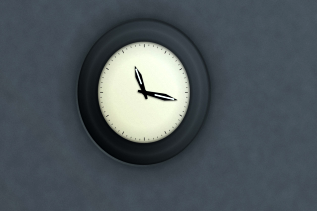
11:17
